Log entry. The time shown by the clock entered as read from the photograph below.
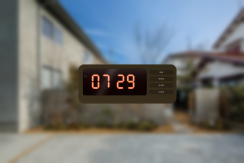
7:29
